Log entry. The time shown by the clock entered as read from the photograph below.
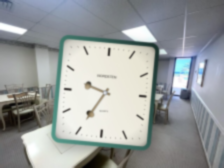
9:35
